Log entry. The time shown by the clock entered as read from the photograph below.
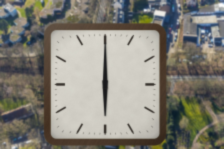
6:00
